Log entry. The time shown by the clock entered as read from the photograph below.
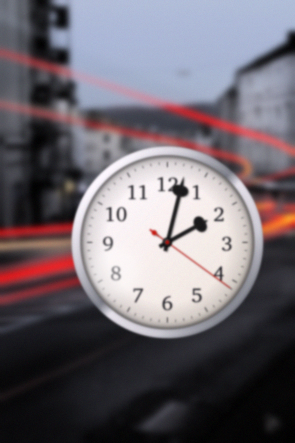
2:02:21
